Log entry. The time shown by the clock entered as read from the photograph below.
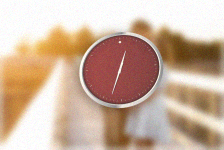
12:33
